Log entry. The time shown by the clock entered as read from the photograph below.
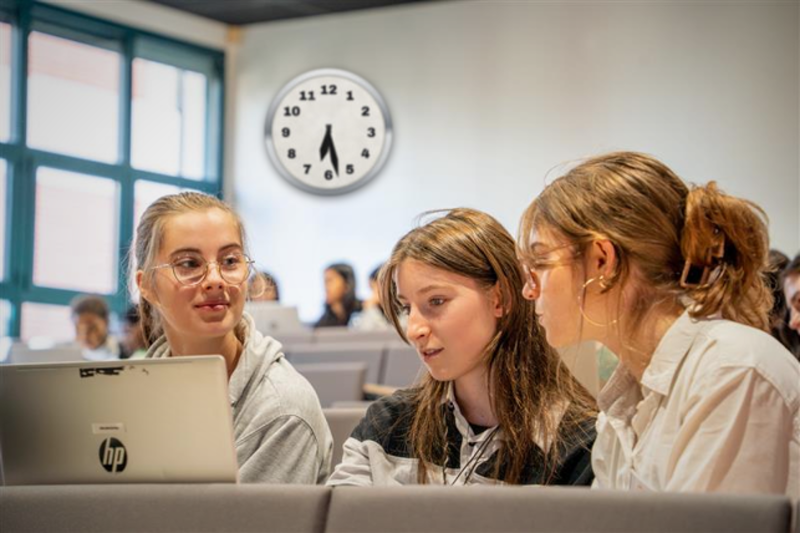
6:28
